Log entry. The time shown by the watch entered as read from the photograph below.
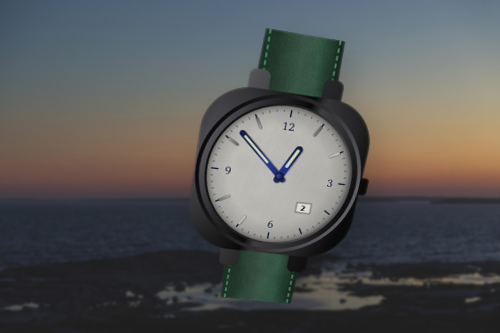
12:52
